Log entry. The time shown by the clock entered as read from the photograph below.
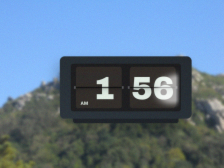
1:56
